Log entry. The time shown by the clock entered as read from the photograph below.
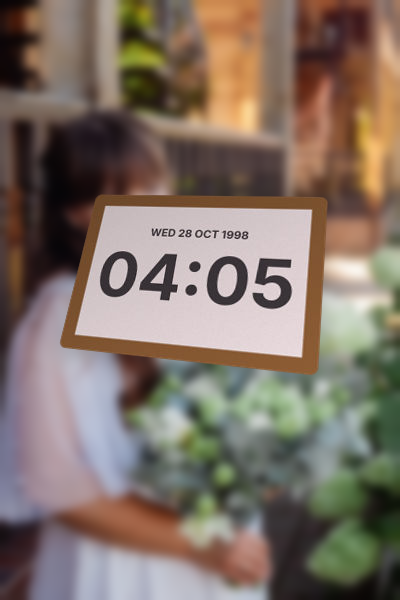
4:05
